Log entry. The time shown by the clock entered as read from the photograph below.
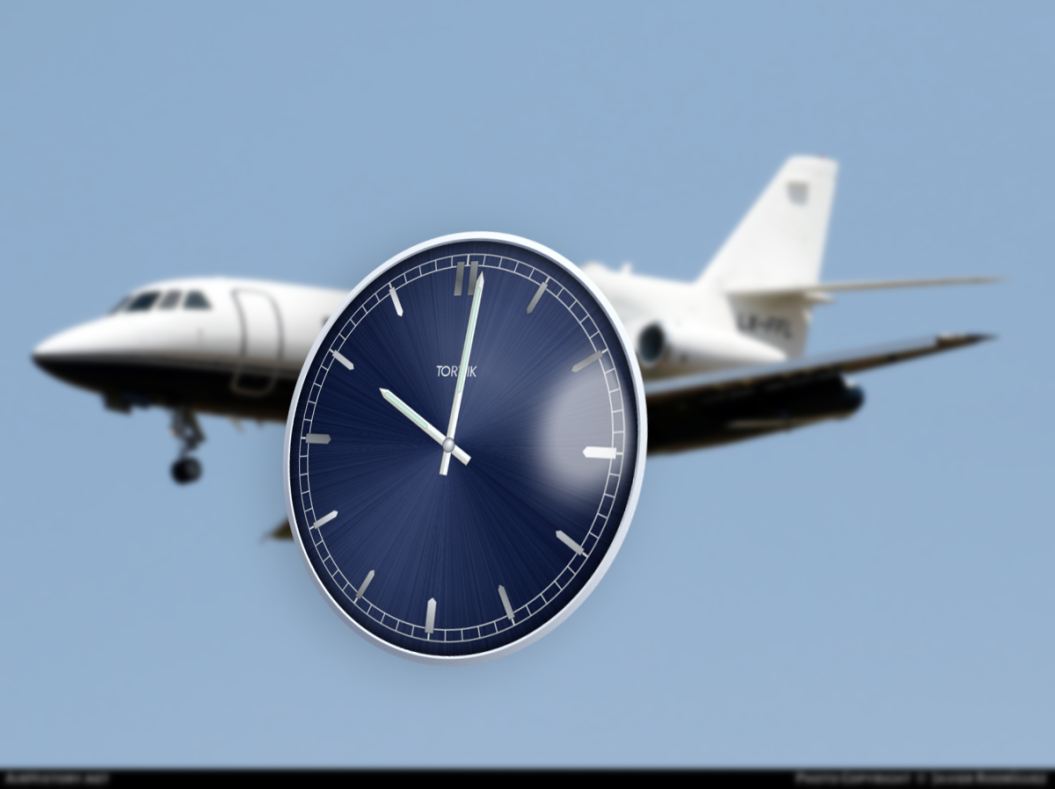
10:01
